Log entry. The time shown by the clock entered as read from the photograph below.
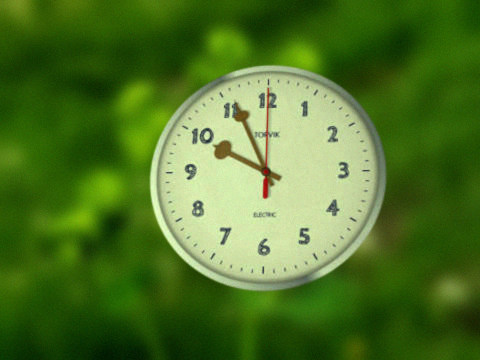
9:56:00
